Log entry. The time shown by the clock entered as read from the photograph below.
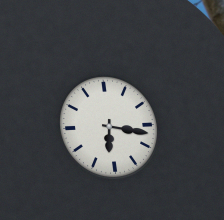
6:17
